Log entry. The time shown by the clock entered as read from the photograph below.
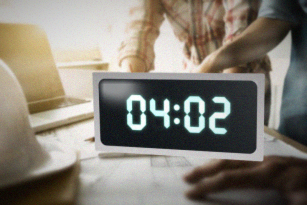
4:02
